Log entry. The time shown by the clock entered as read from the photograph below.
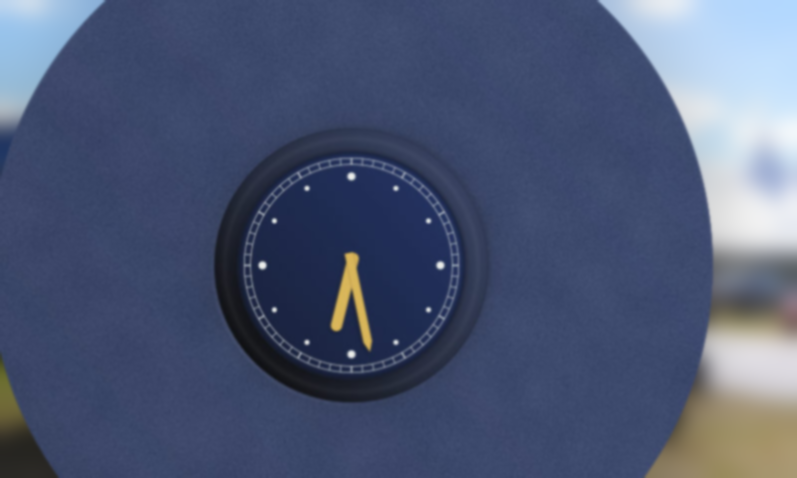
6:28
